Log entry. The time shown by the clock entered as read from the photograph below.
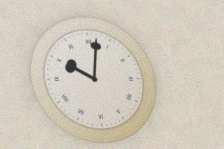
10:02
